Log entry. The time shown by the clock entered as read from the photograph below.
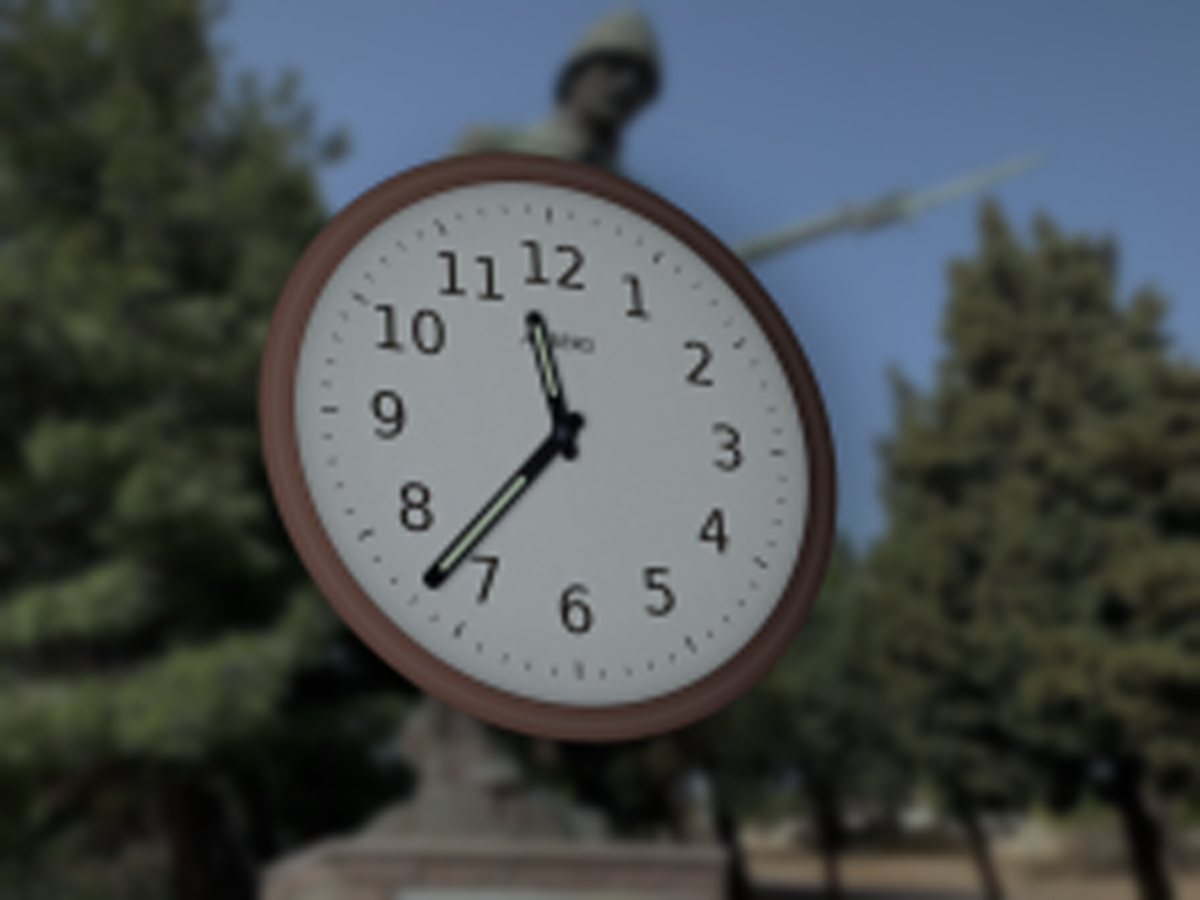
11:37
